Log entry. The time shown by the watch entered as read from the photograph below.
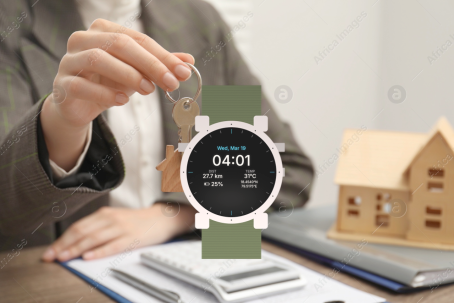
4:01
